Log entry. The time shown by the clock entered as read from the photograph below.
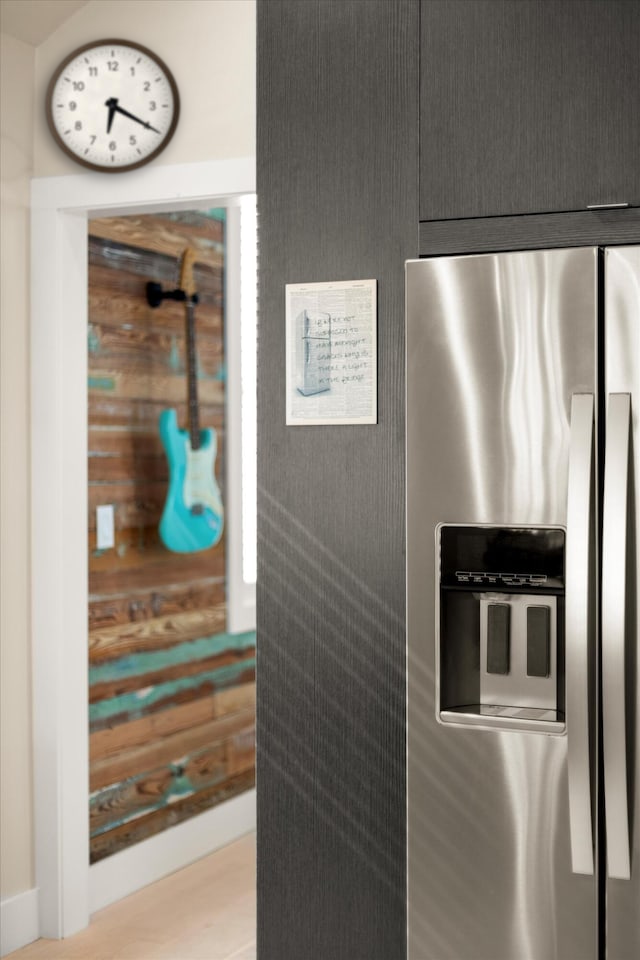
6:20
